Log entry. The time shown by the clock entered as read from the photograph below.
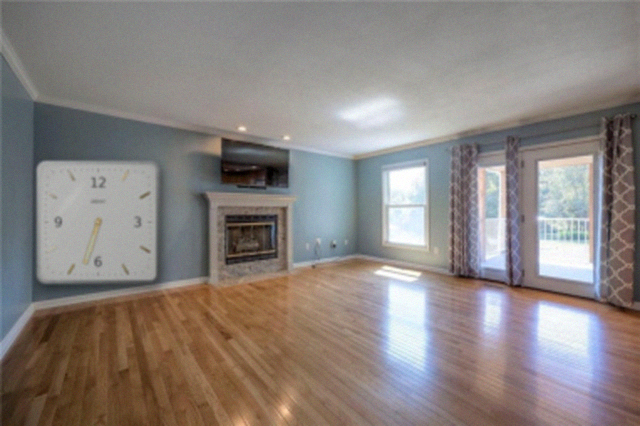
6:33
